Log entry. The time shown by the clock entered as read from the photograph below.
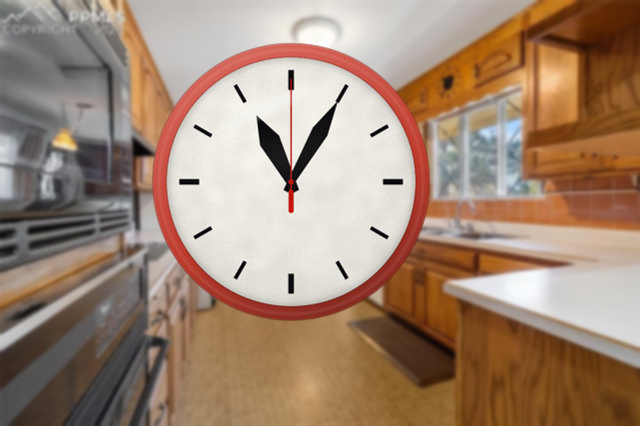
11:05:00
